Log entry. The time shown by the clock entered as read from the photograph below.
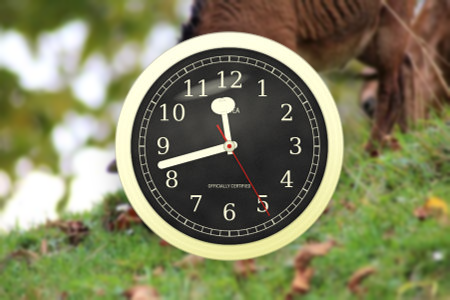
11:42:25
